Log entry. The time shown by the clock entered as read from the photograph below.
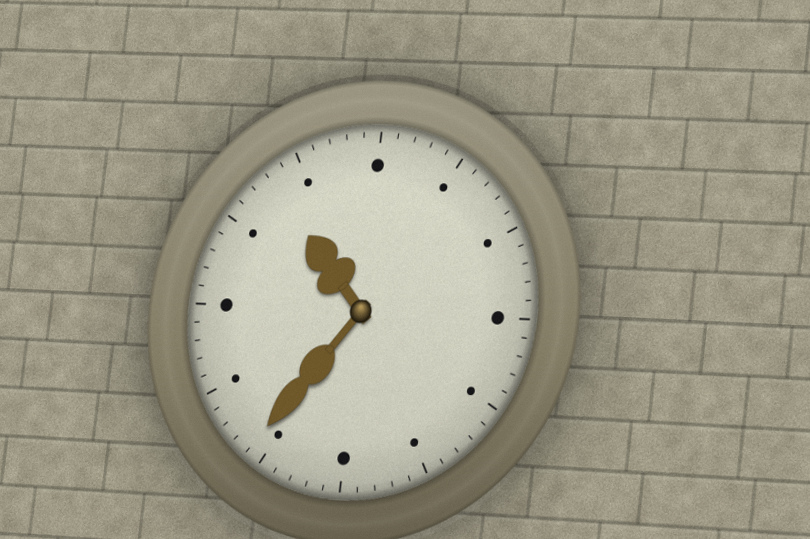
10:36
